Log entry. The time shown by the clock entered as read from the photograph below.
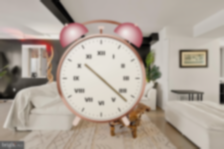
10:22
